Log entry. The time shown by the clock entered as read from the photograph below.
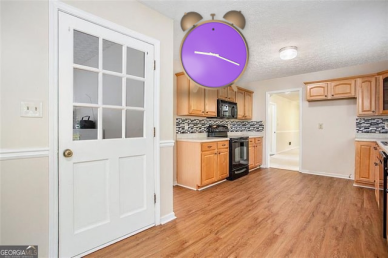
9:19
